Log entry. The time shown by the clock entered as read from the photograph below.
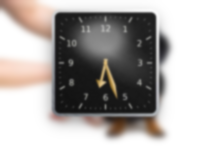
6:27
